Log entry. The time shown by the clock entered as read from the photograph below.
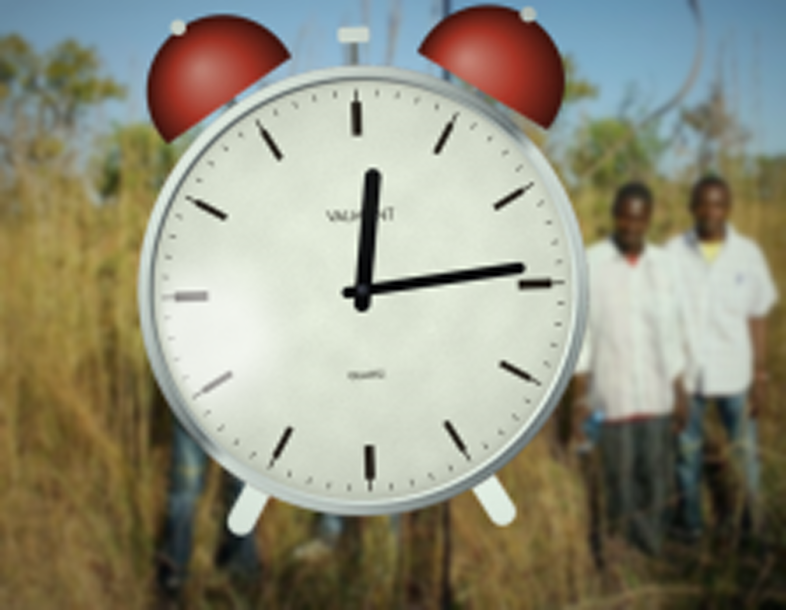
12:14
